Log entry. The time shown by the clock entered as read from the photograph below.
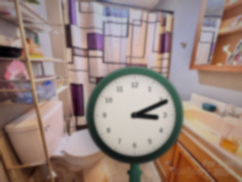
3:11
